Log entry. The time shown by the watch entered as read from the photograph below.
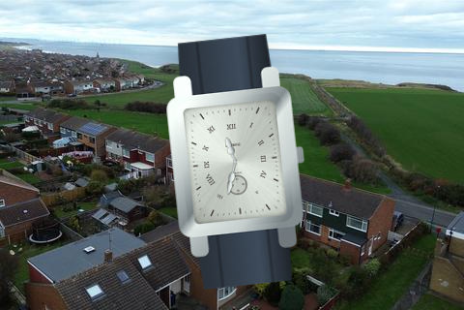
11:33
